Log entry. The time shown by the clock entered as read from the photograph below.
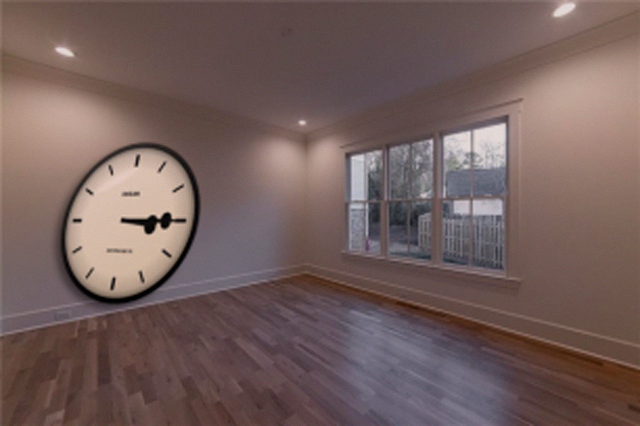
3:15
